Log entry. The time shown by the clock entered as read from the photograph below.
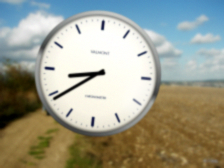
8:39
